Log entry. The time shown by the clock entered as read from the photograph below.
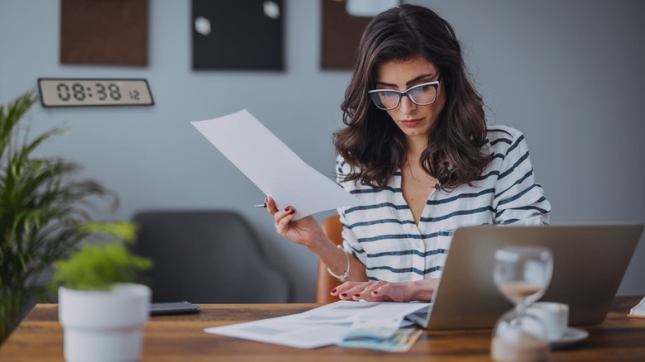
8:38
